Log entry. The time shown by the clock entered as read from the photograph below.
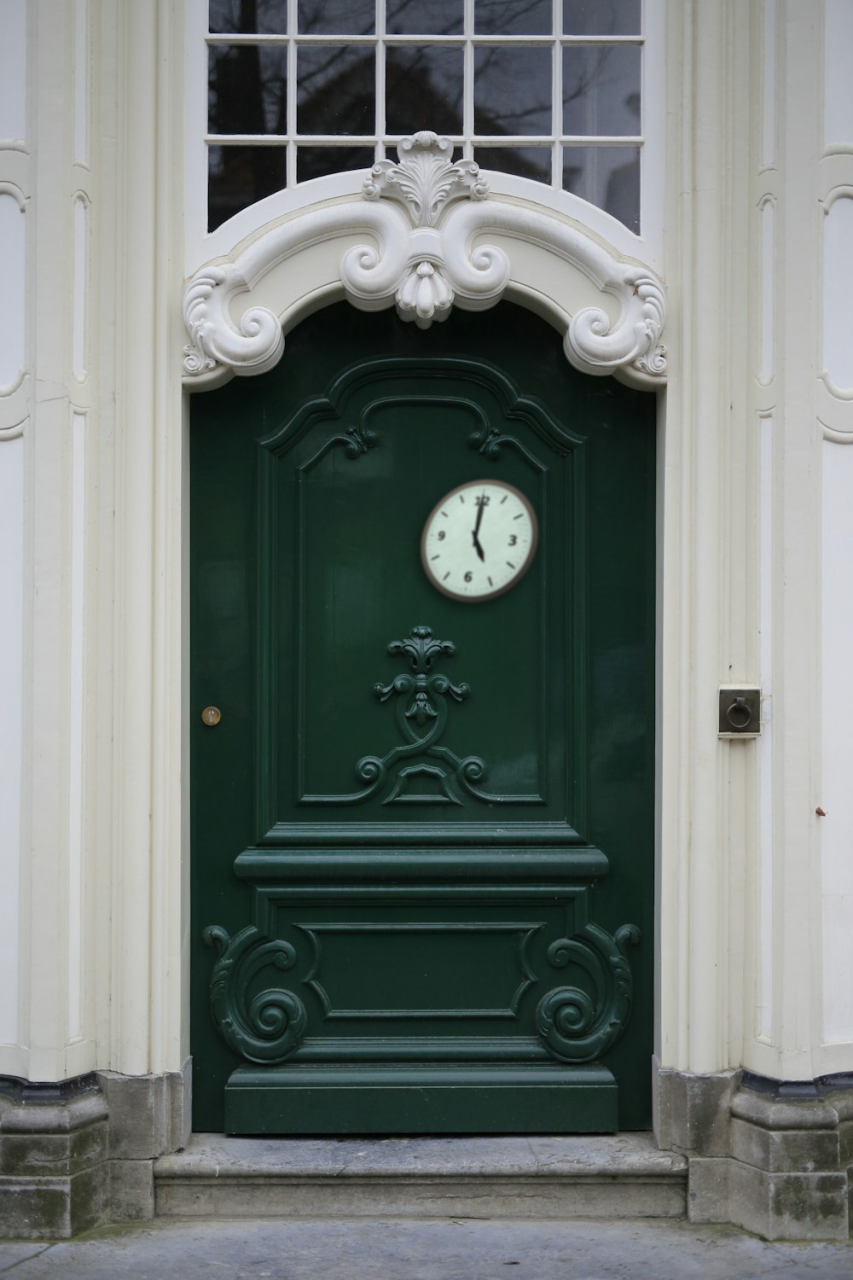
5:00
